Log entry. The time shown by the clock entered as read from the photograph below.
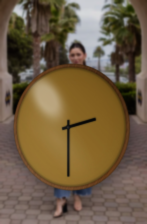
2:30
